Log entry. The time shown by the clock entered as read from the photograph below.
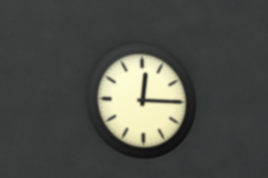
12:15
